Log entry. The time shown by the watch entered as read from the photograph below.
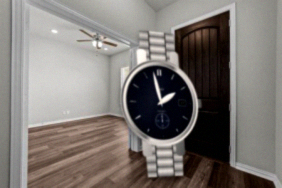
1:58
